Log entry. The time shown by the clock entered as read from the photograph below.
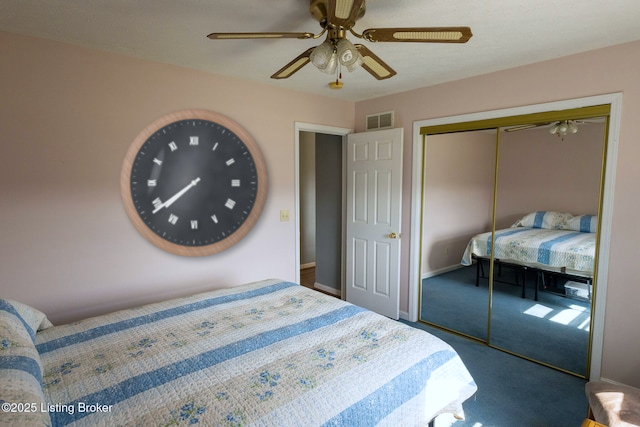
7:39
